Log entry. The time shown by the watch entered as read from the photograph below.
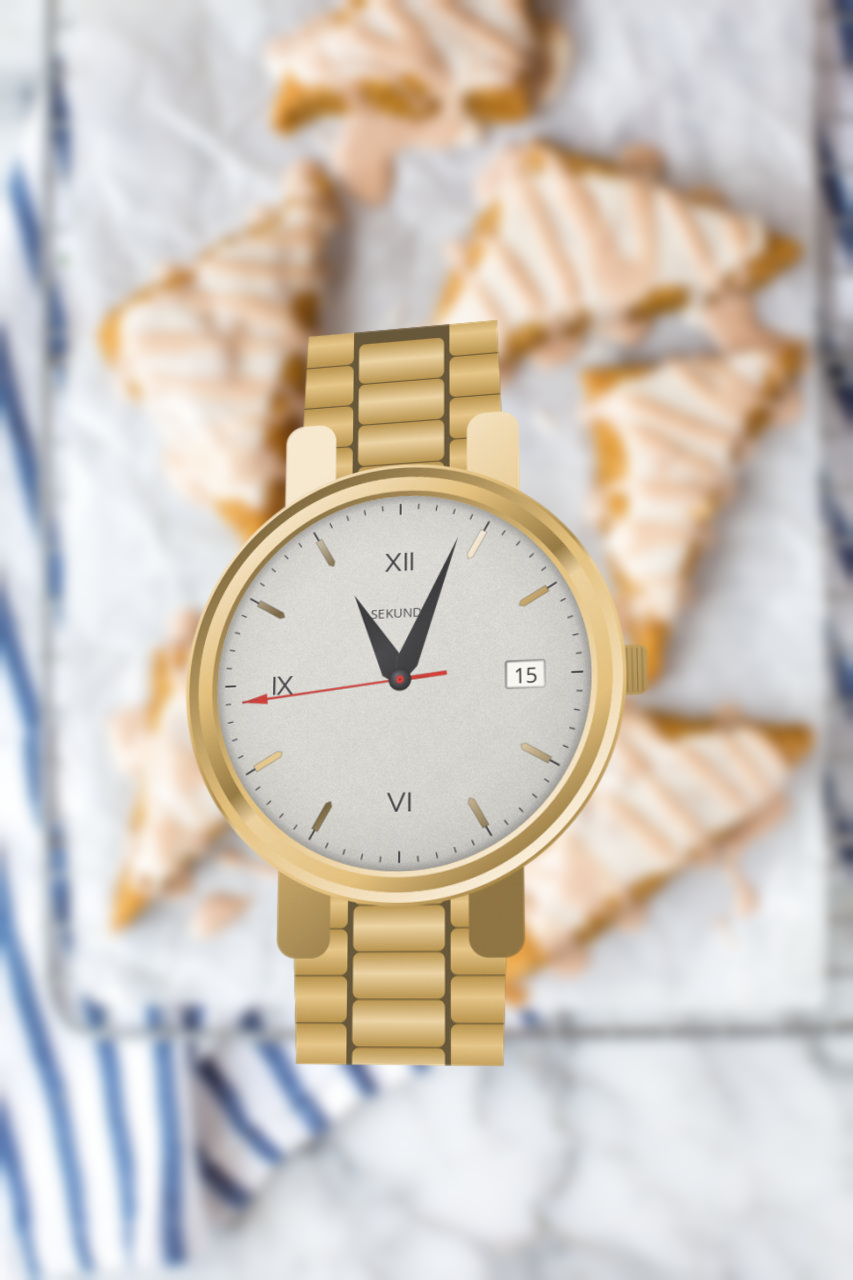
11:03:44
